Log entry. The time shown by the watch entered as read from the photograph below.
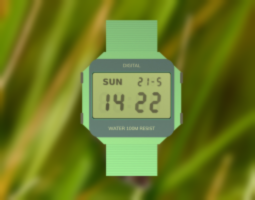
14:22
